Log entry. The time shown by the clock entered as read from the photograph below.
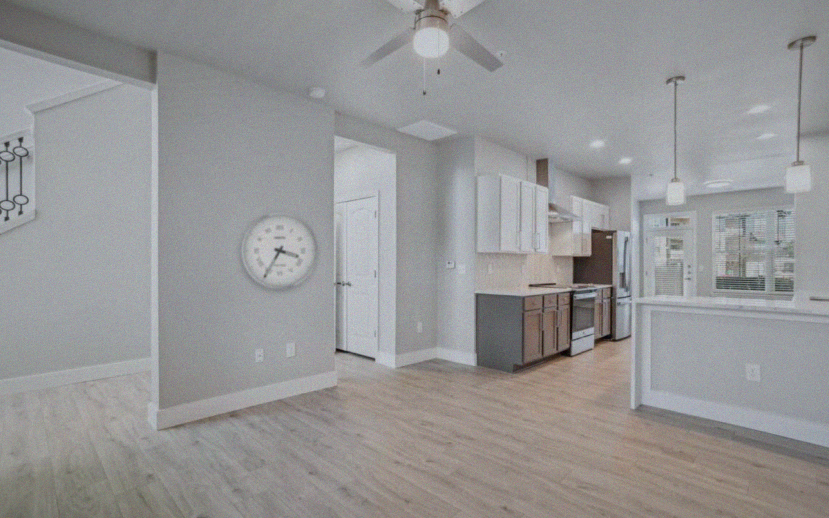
3:35
